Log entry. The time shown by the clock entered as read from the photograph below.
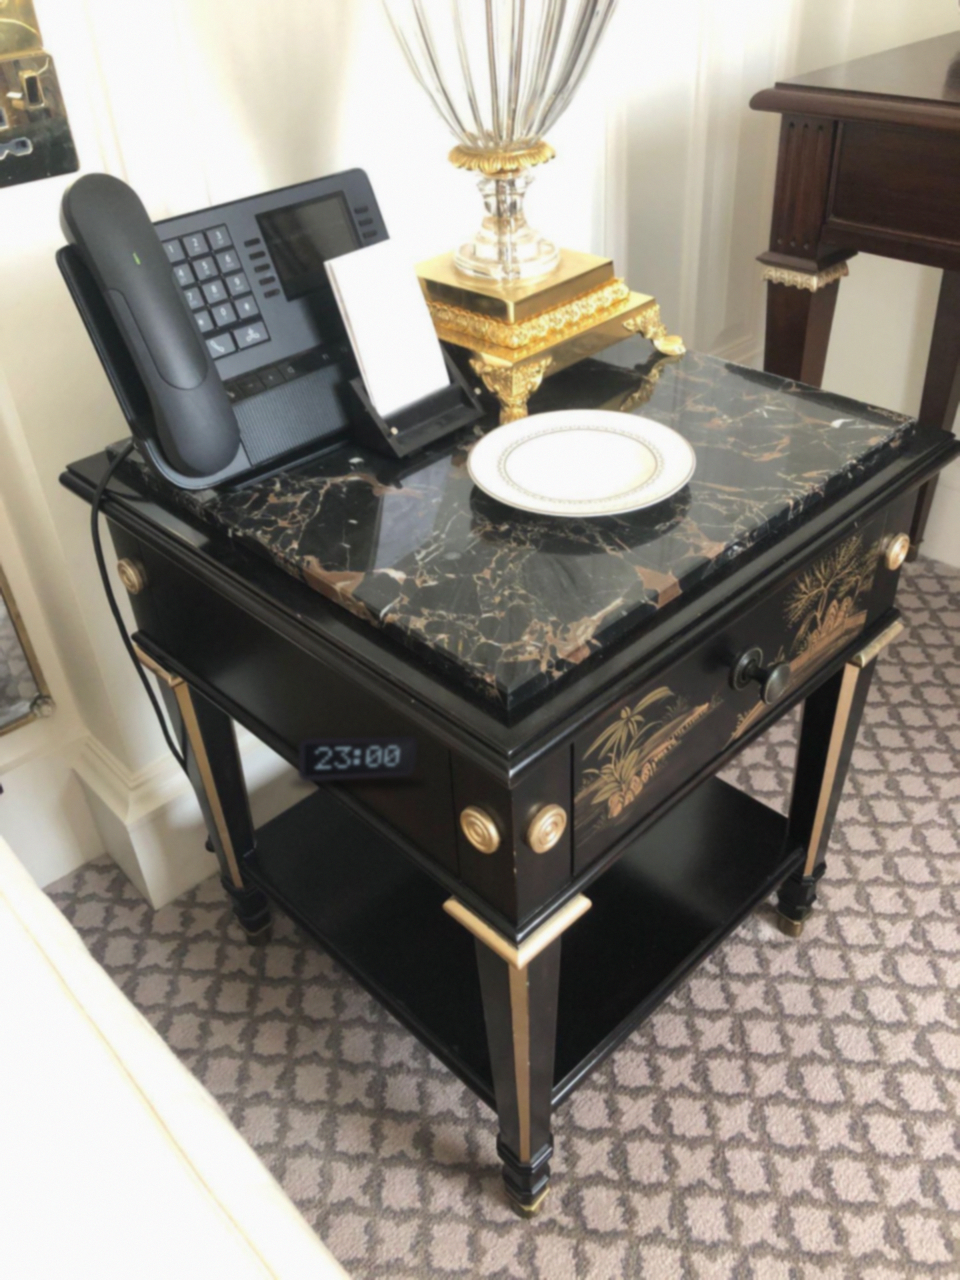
23:00
